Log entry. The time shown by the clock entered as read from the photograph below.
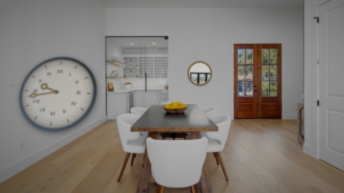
9:43
